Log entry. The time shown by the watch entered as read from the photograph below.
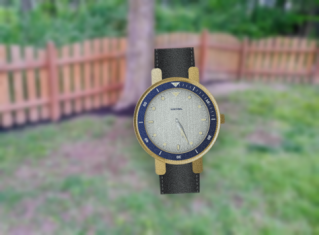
5:26
